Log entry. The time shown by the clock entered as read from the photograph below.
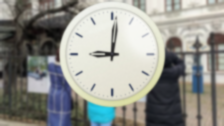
9:01
